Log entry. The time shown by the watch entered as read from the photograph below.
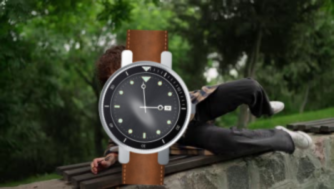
2:59
